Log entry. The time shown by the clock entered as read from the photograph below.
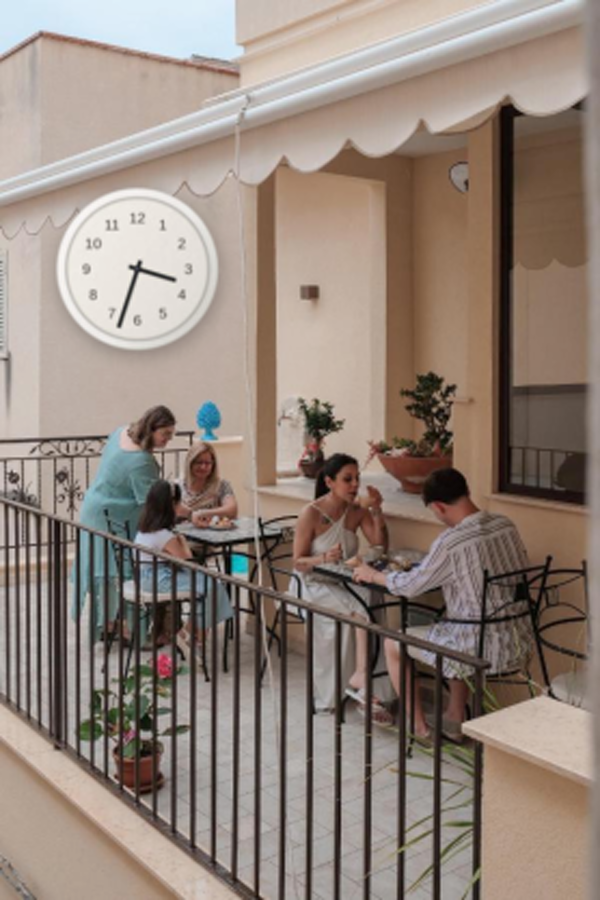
3:33
